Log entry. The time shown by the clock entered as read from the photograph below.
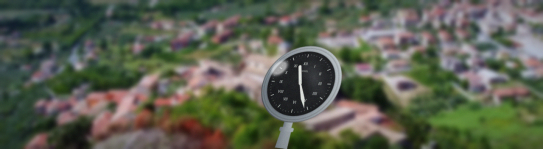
11:26
